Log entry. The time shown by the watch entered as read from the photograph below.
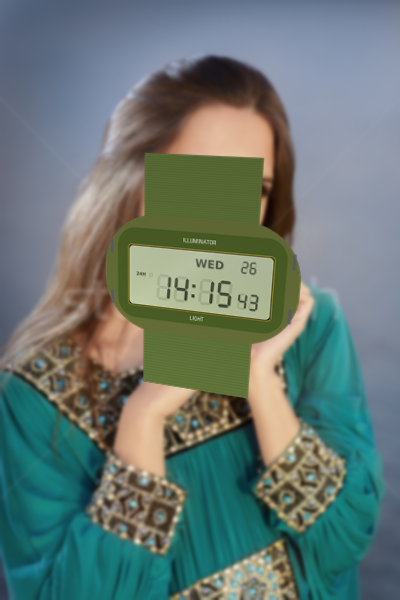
14:15:43
